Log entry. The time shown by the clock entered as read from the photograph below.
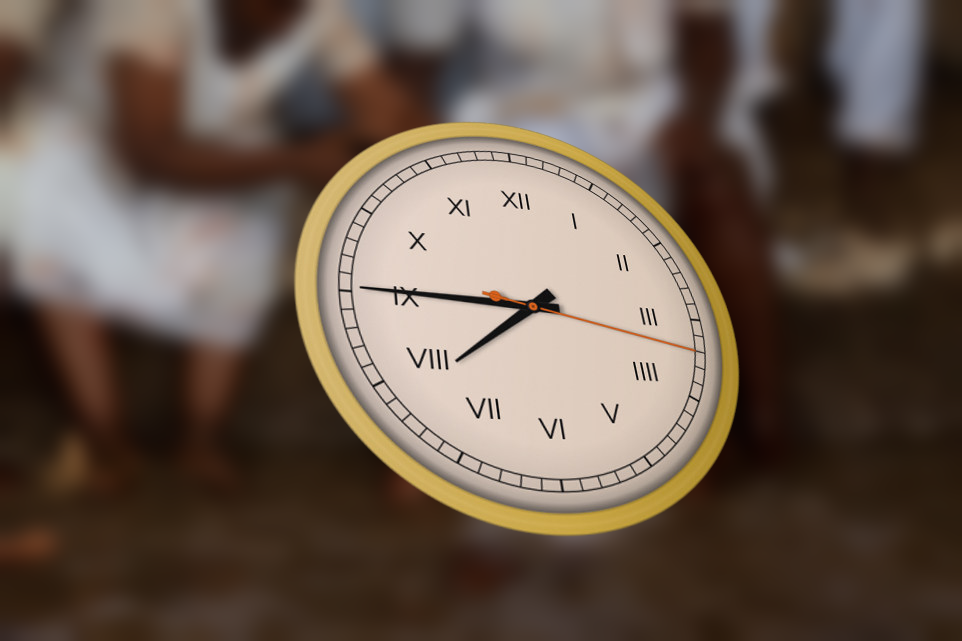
7:45:17
